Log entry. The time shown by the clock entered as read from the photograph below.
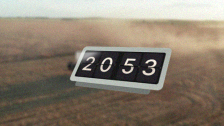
20:53
